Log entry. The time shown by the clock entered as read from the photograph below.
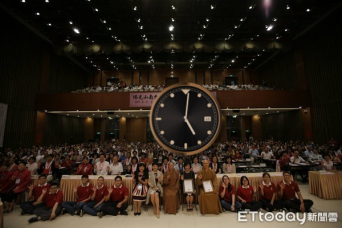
5:01
